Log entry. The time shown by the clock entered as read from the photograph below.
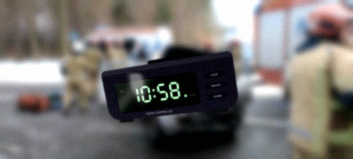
10:58
